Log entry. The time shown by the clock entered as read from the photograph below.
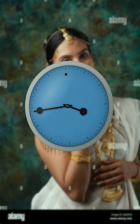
3:44
